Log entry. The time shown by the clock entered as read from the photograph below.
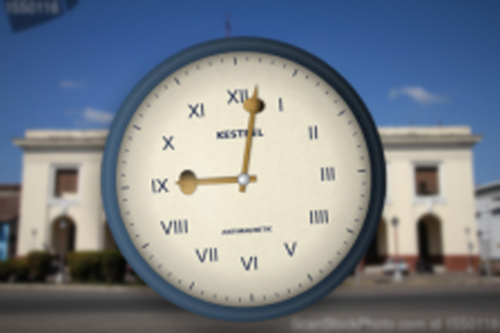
9:02
